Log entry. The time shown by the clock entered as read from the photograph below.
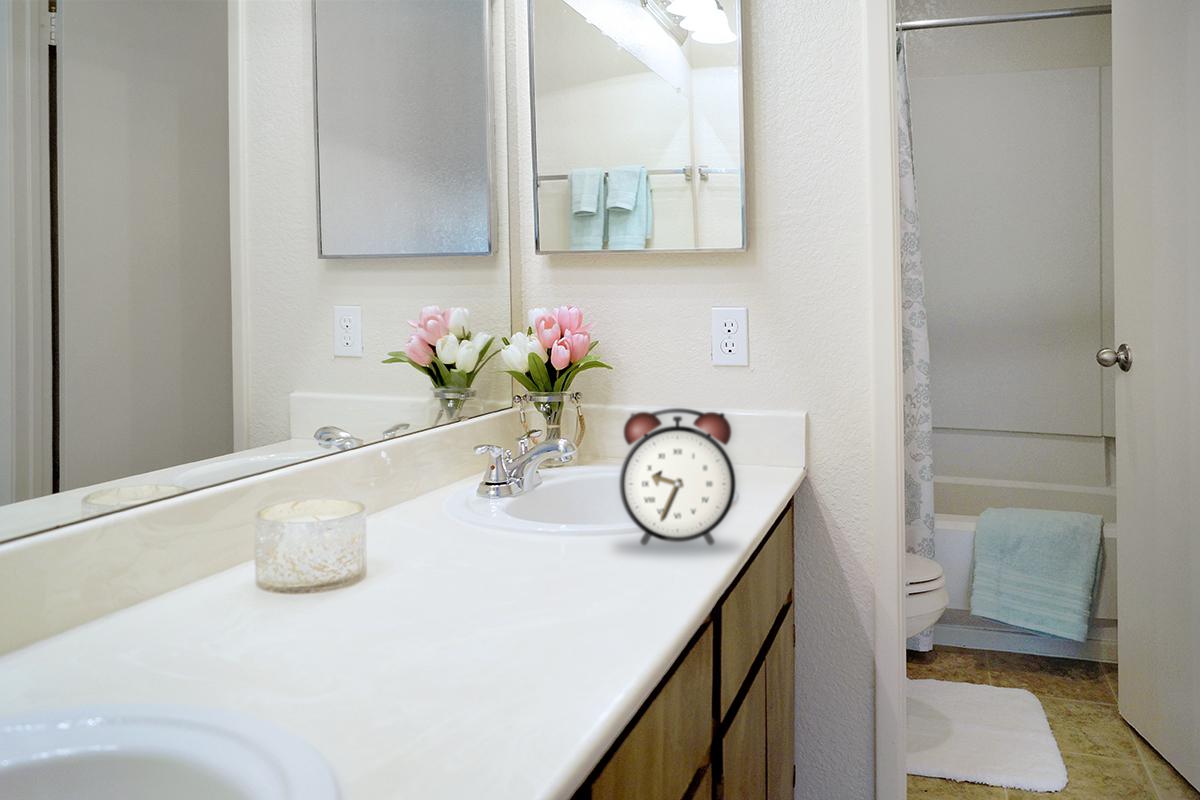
9:34
